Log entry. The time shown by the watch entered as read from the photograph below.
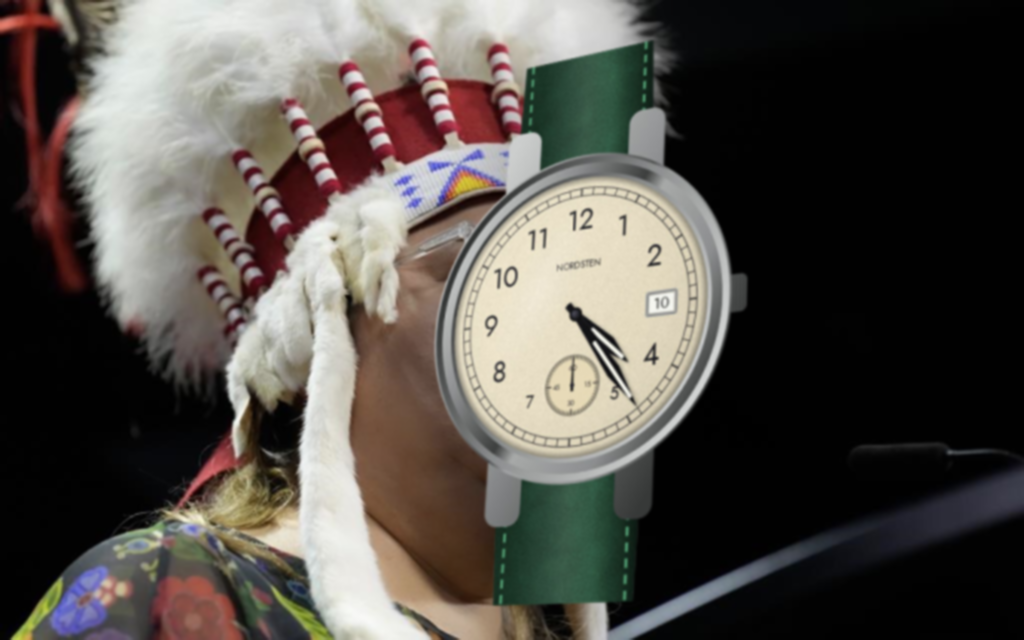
4:24
